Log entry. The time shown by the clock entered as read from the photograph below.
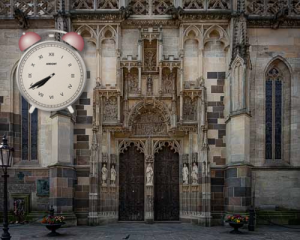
7:40
